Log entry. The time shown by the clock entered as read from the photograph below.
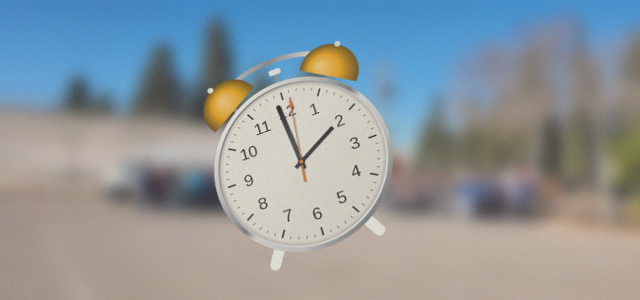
1:59:01
